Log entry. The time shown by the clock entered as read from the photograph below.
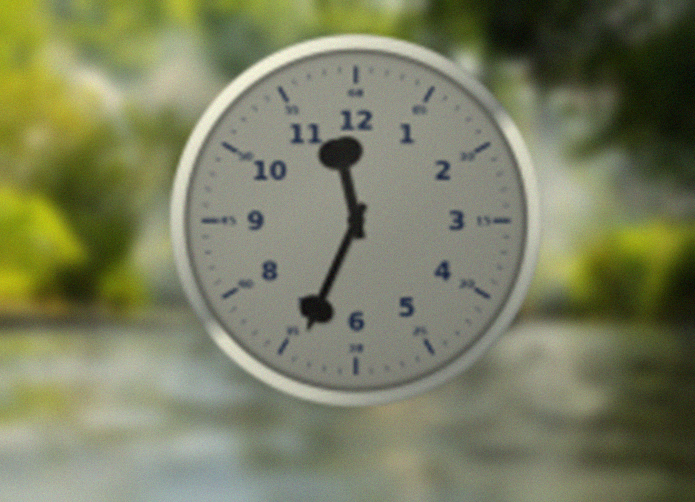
11:34
